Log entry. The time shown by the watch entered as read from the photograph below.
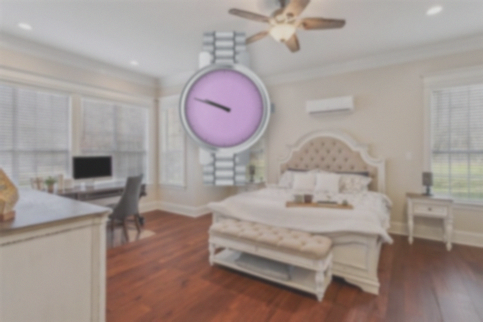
9:48
